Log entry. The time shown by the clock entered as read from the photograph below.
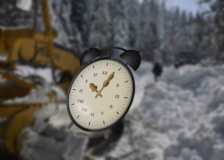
10:04
